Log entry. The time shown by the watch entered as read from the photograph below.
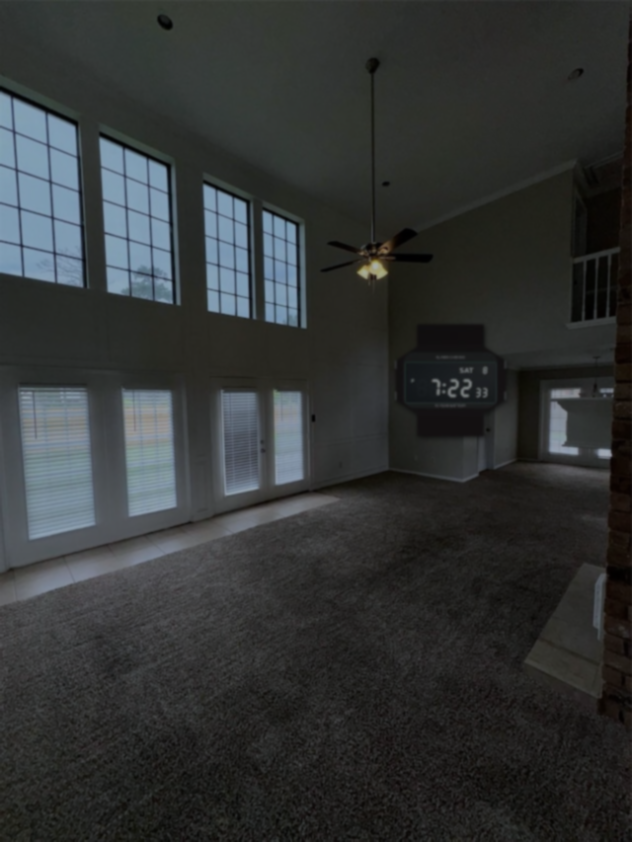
7:22
